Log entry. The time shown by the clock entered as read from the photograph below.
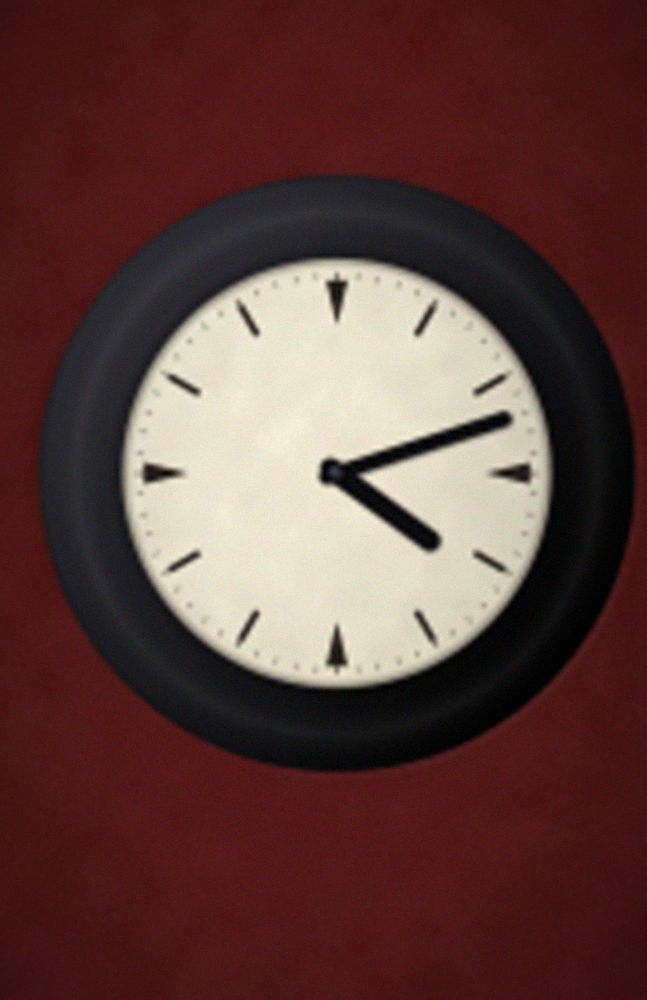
4:12
